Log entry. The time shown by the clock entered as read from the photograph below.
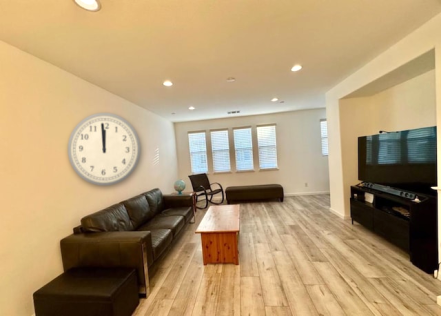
11:59
